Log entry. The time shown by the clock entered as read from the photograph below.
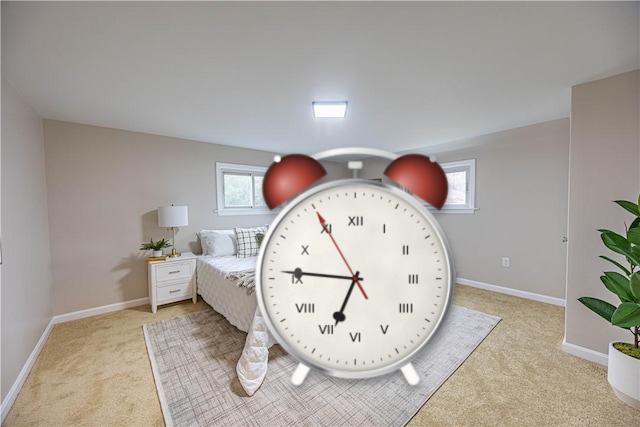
6:45:55
